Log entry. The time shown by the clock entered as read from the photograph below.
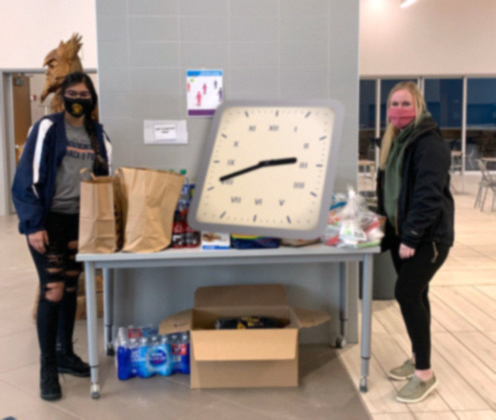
2:41
